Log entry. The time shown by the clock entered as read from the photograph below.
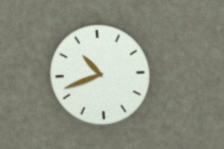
10:42
